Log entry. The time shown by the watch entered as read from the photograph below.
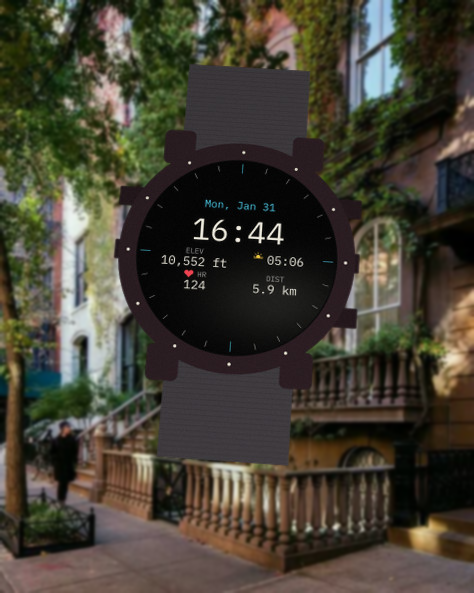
16:44
